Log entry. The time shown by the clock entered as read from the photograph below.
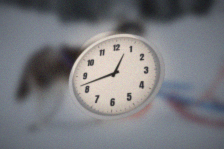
12:42
